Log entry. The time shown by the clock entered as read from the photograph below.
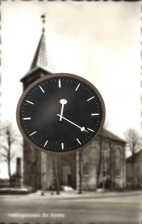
12:21
